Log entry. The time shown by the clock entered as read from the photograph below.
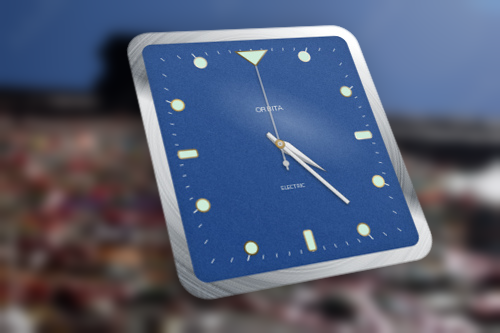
4:24:00
